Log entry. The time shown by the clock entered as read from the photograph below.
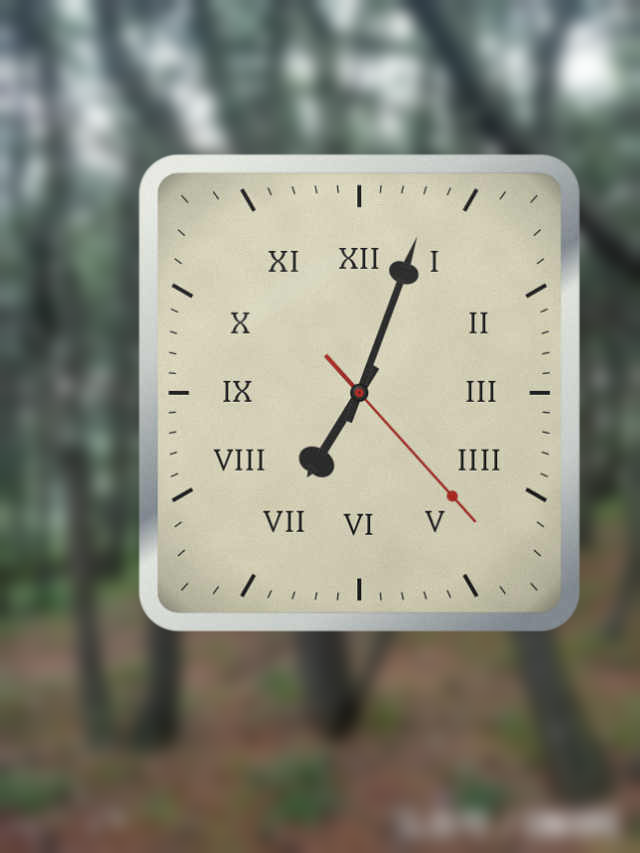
7:03:23
